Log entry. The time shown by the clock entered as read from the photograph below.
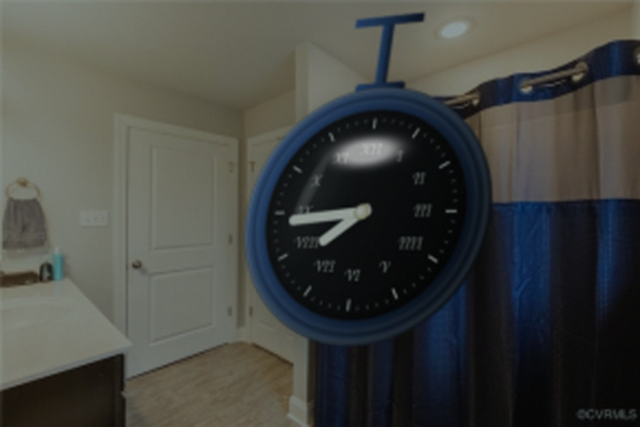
7:44
